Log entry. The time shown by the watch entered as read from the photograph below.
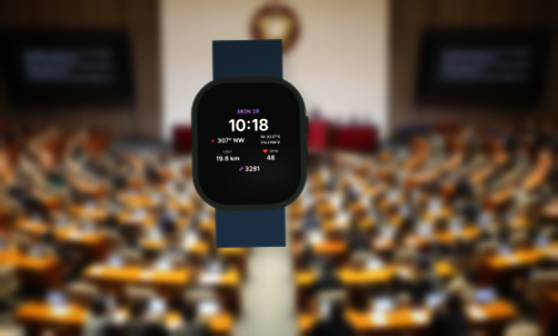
10:18
